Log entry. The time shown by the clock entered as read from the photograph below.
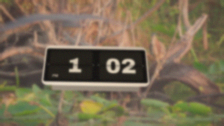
1:02
